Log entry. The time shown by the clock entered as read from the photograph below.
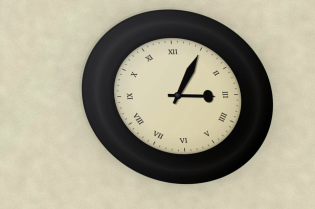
3:05
